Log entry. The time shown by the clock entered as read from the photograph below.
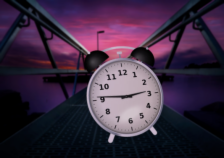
2:46
